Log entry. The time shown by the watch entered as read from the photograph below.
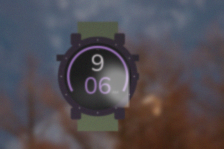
9:06
